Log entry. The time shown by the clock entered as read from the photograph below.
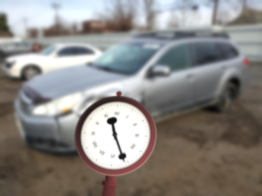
11:26
